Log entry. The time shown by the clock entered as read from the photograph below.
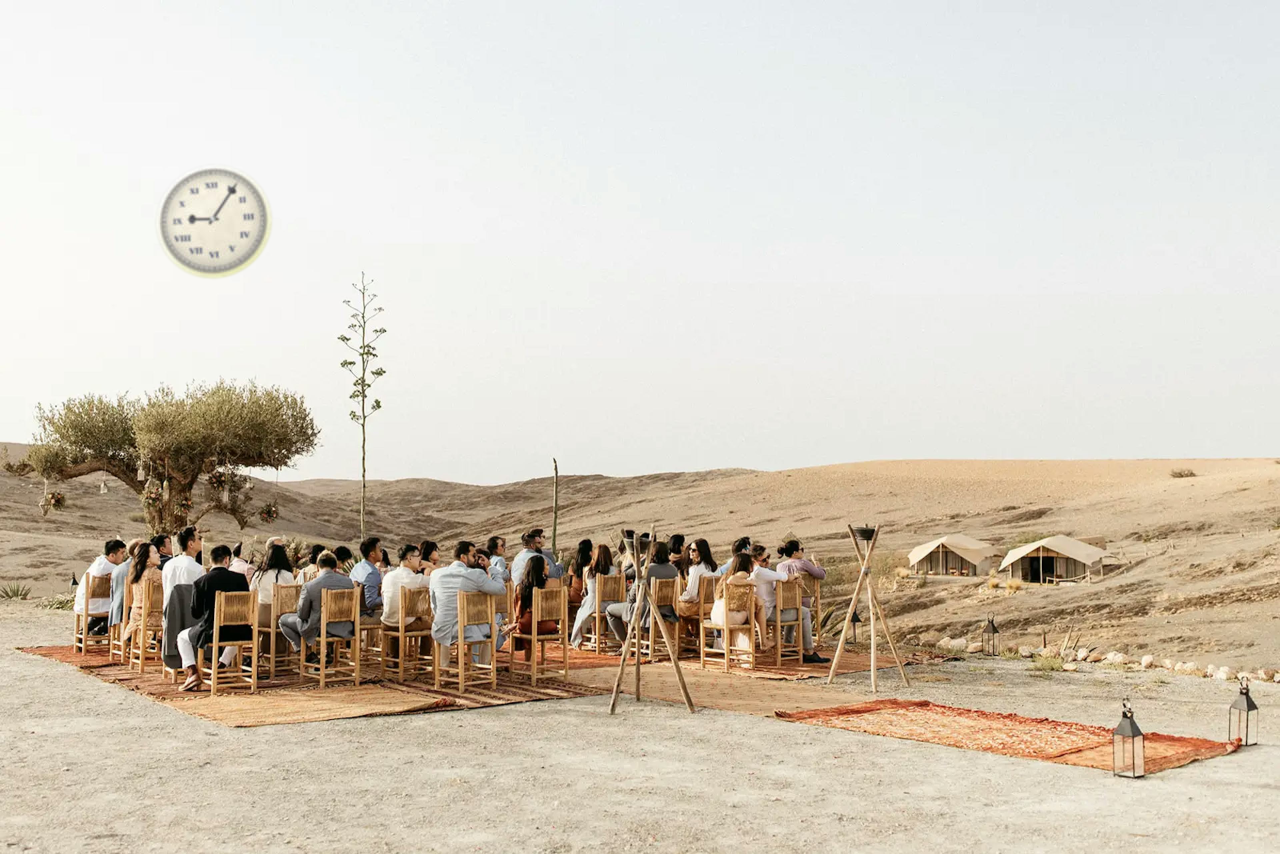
9:06
